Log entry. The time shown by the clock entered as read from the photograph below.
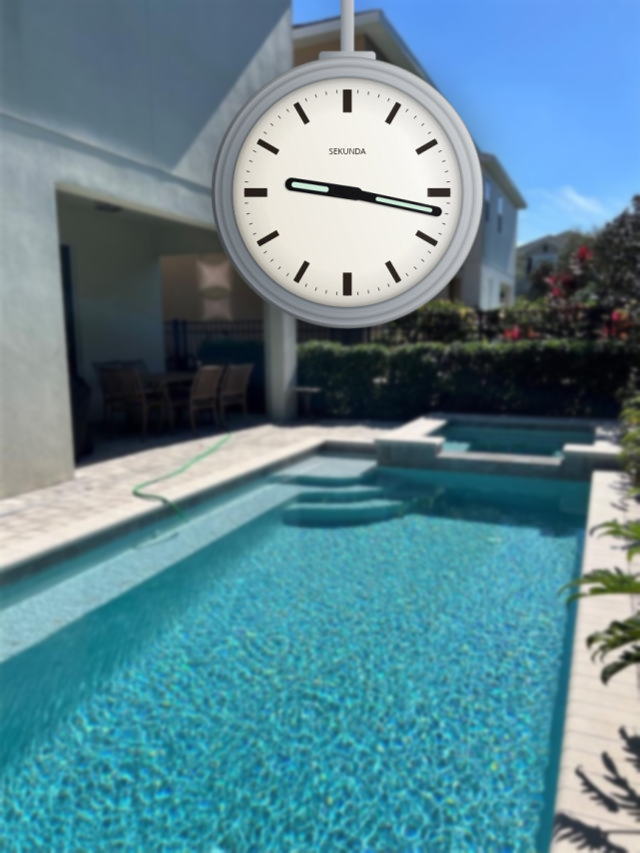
9:17
